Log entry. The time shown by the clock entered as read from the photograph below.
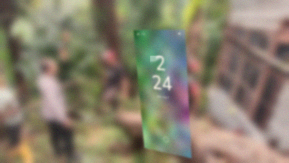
2:24
